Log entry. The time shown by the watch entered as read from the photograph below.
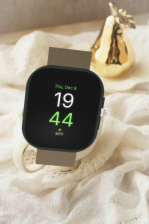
19:44
